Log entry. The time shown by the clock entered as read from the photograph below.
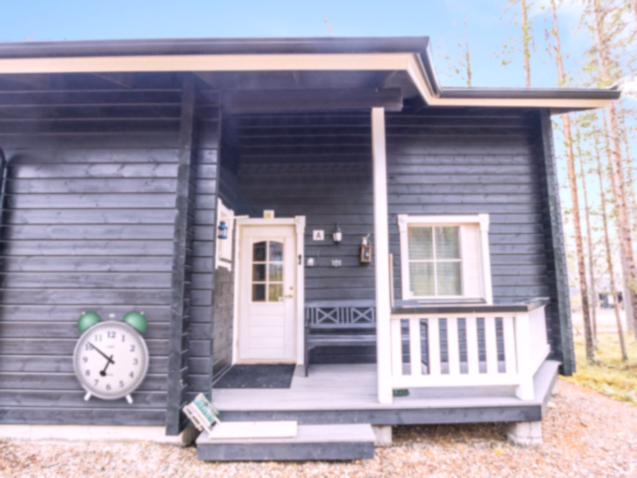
6:51
